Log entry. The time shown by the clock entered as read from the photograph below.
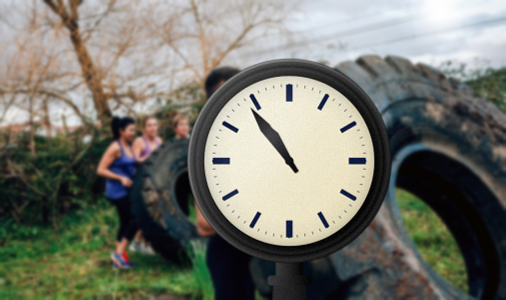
10:54
